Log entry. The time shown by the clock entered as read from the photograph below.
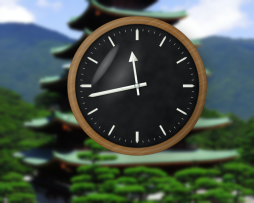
11:43
